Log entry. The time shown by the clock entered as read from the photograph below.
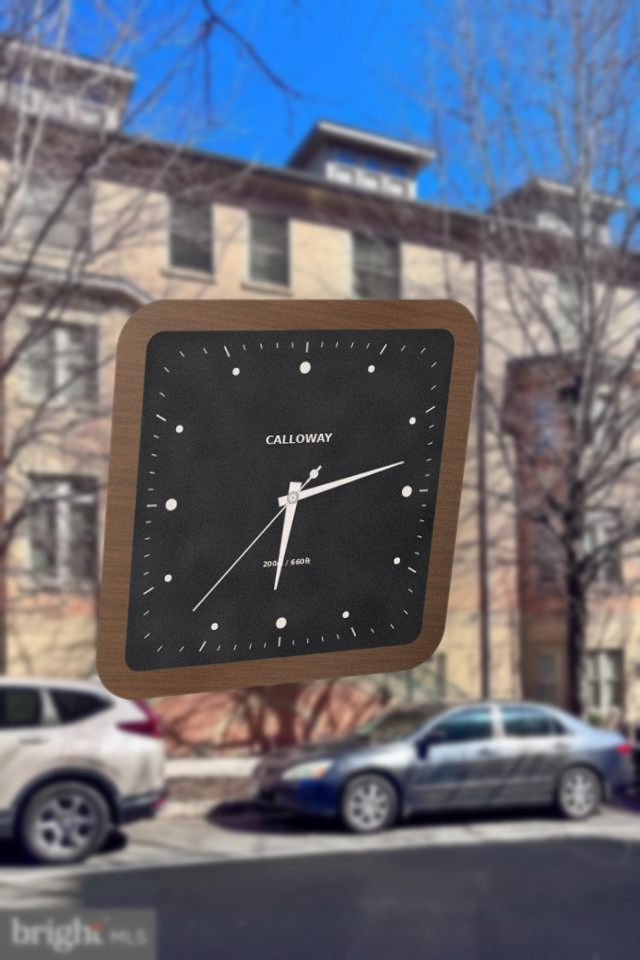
6:12:37
